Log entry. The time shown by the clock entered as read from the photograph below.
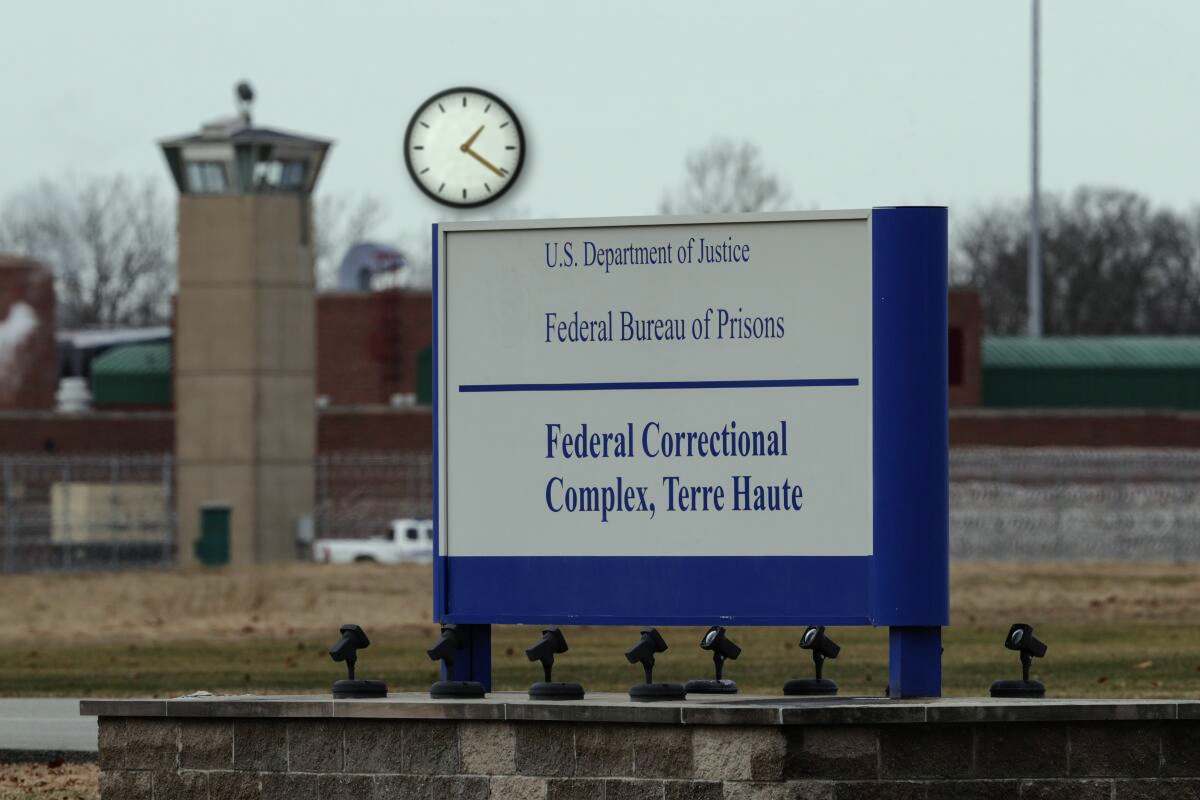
1:21
